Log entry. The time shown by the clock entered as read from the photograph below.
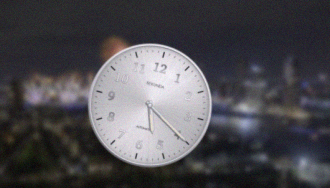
5:20
